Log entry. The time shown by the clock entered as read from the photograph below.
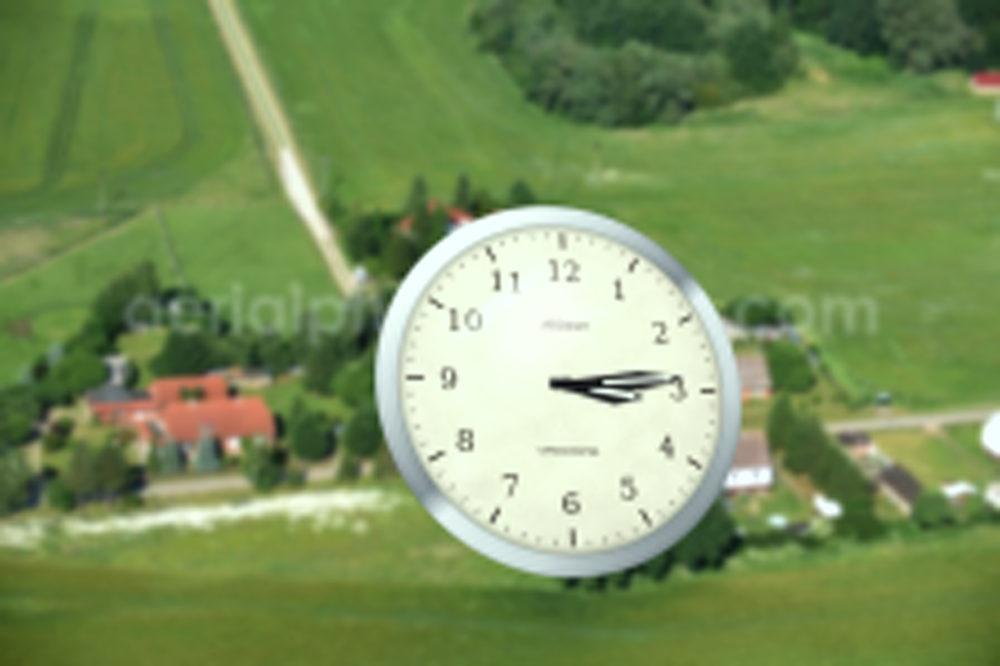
3:14
